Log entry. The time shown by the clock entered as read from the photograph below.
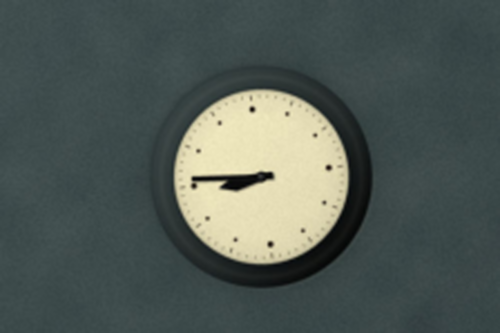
8:46
